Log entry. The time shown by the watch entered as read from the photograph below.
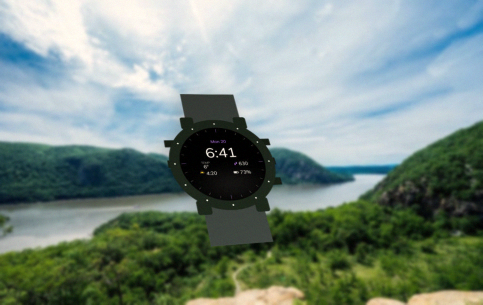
6:41
